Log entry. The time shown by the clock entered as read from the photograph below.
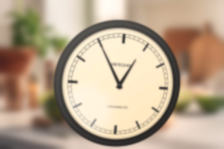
12:55
